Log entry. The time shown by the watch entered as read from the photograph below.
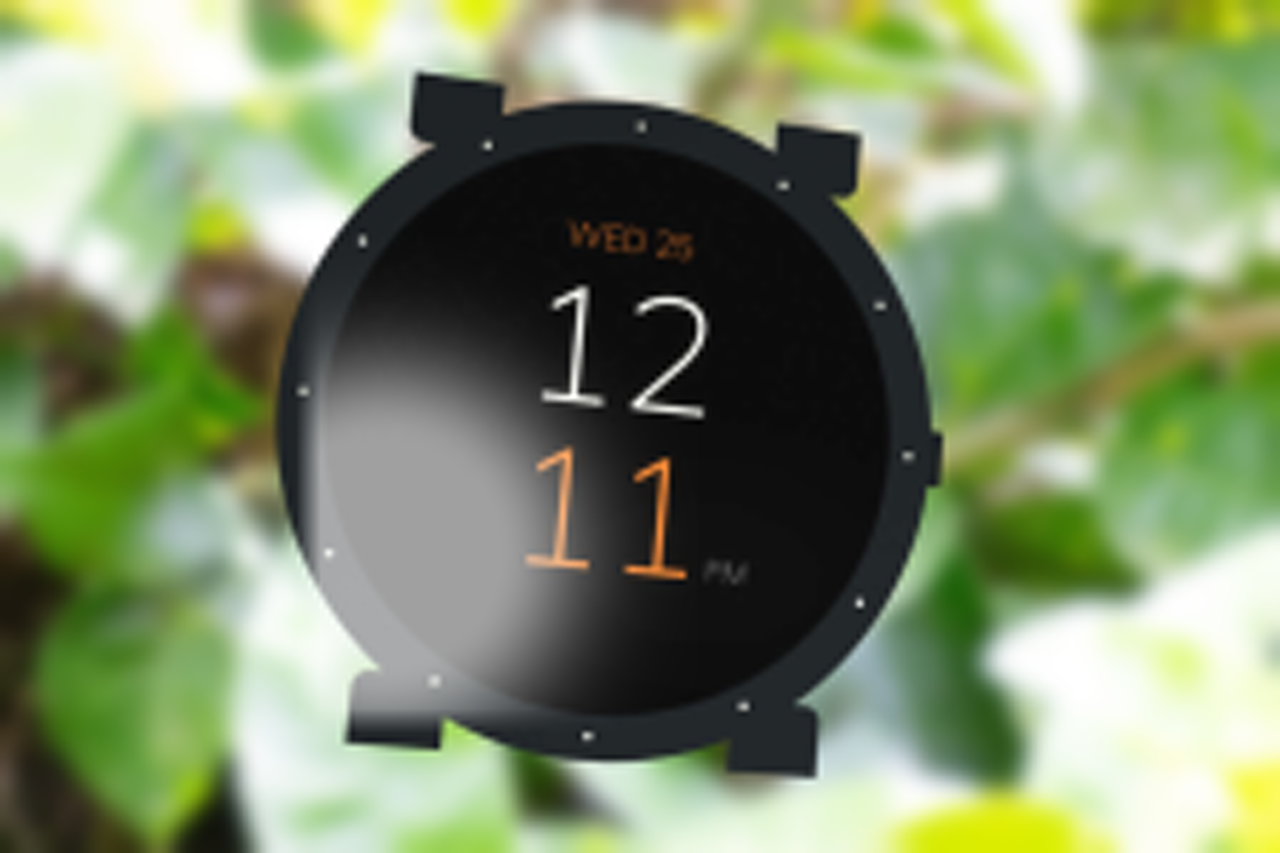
12:11
